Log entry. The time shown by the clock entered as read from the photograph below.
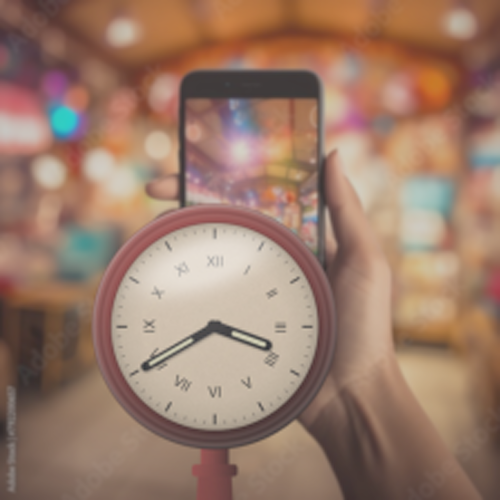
3:40
